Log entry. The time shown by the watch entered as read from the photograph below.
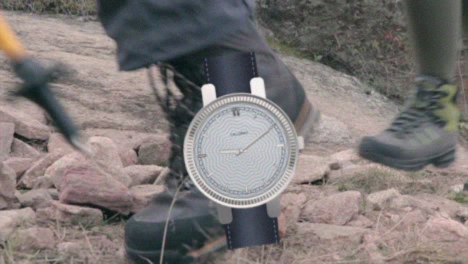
9:10
